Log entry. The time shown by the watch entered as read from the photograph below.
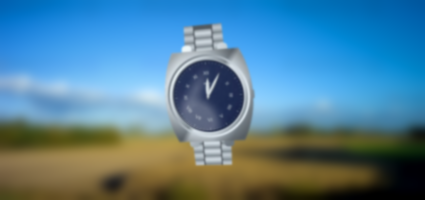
12:05
